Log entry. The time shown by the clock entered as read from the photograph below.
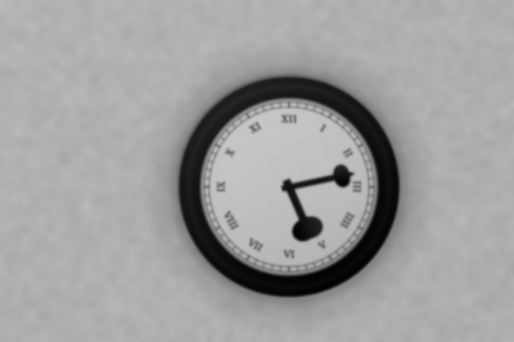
5:13
